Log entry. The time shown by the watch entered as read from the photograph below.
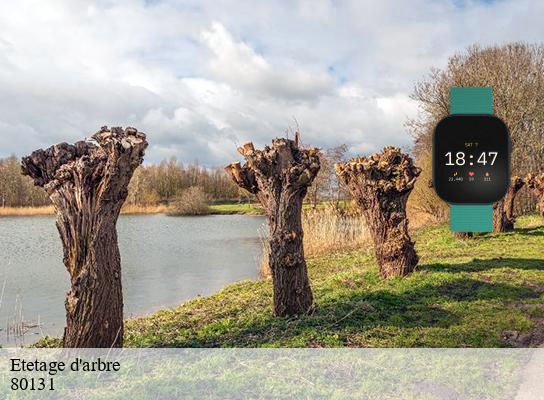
18:47
